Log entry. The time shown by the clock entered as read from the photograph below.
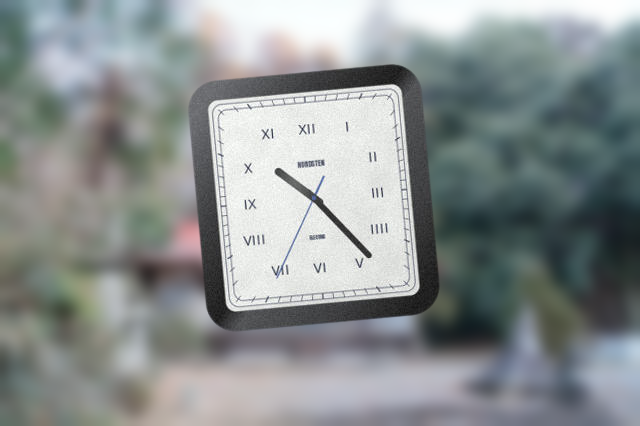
10:23:35
